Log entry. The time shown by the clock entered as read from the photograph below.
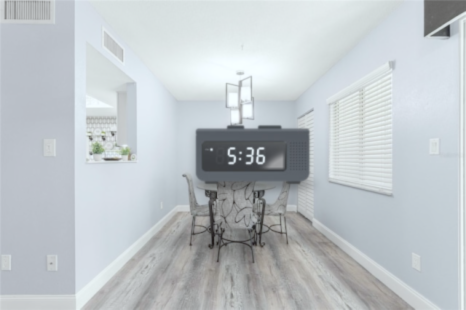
5:36
